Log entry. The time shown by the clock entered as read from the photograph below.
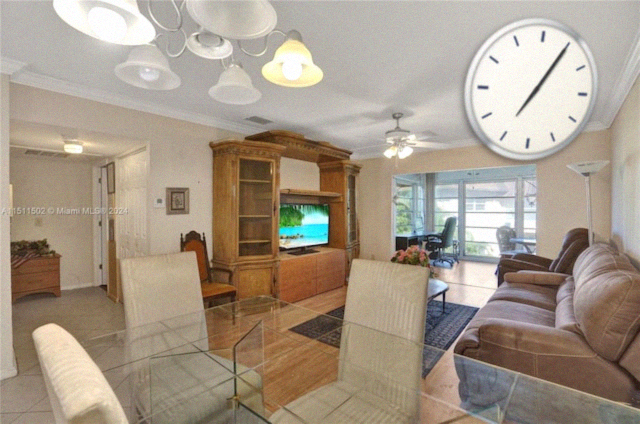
7:05
